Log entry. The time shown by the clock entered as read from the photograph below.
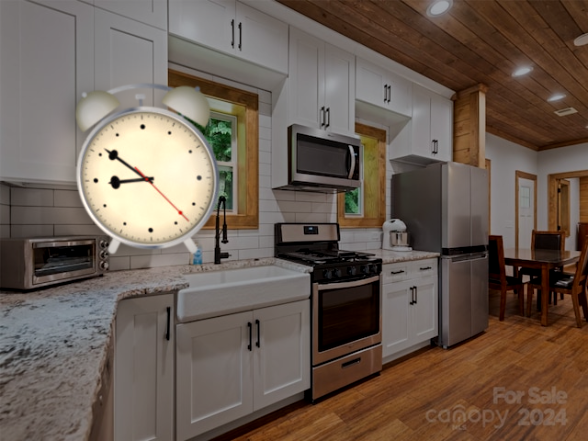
8:51:23
